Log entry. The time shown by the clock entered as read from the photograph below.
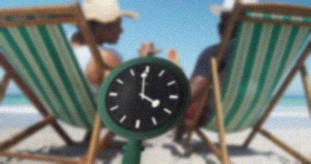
3:59
